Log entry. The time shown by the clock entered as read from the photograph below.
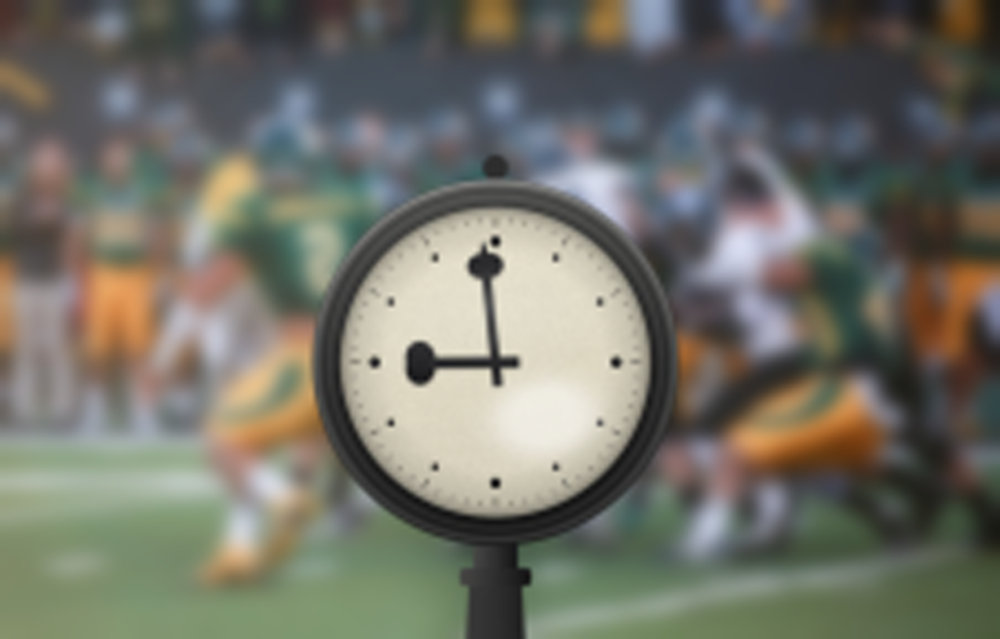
8:59
